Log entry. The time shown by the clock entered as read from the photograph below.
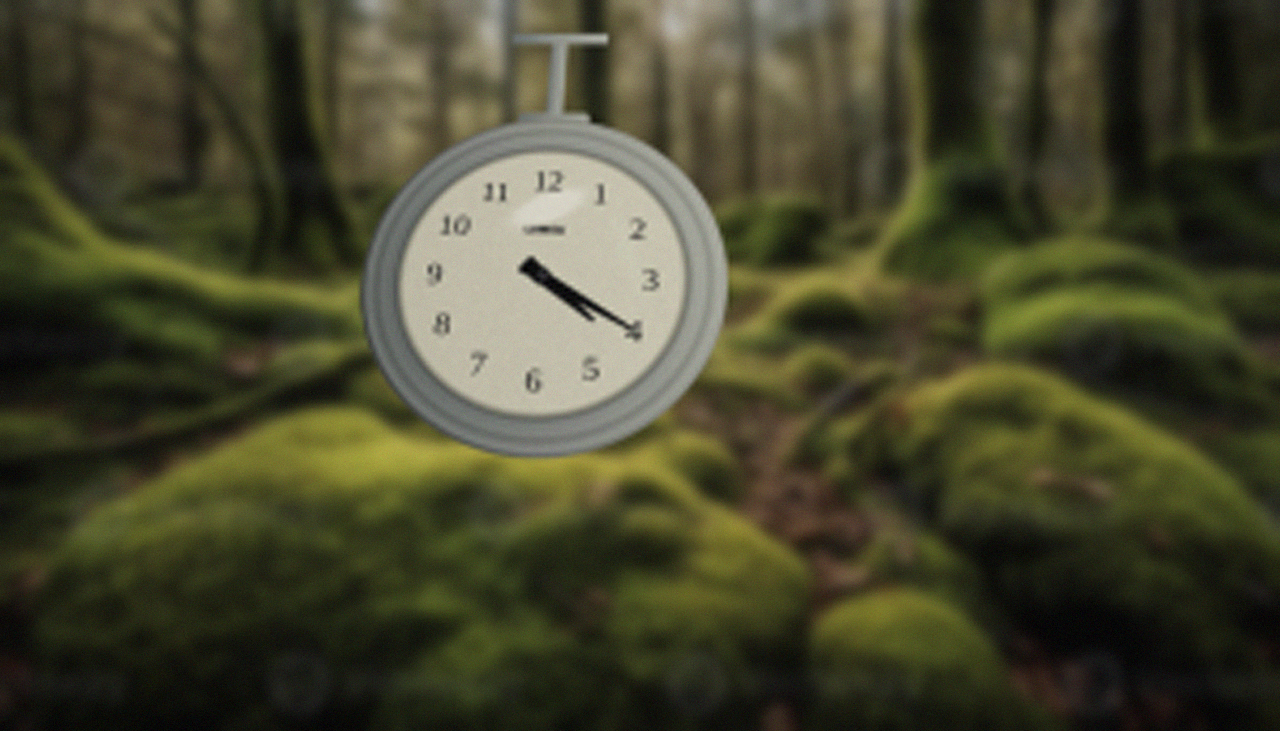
4:20
